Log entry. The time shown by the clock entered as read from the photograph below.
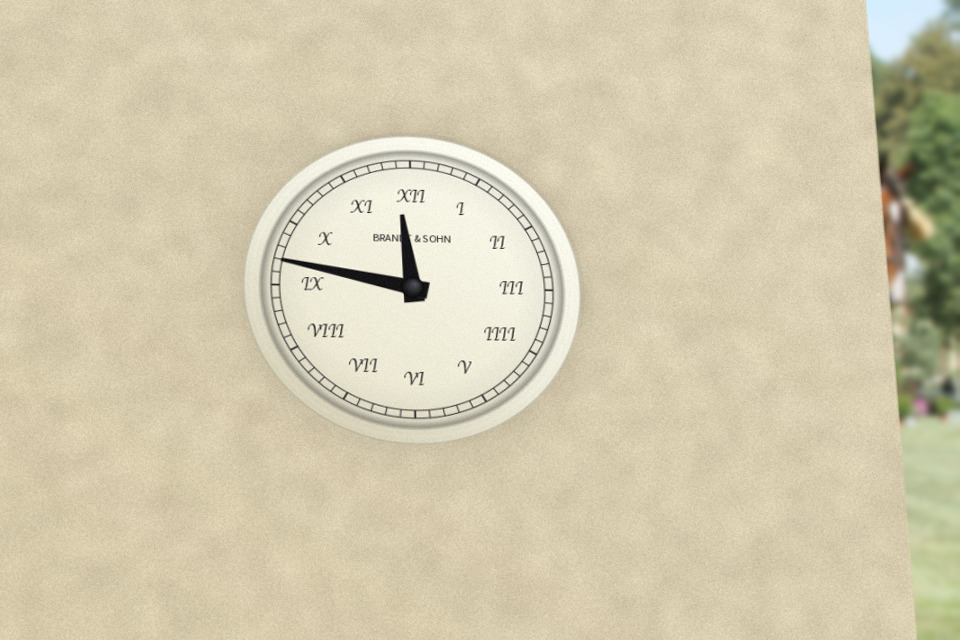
11:47
